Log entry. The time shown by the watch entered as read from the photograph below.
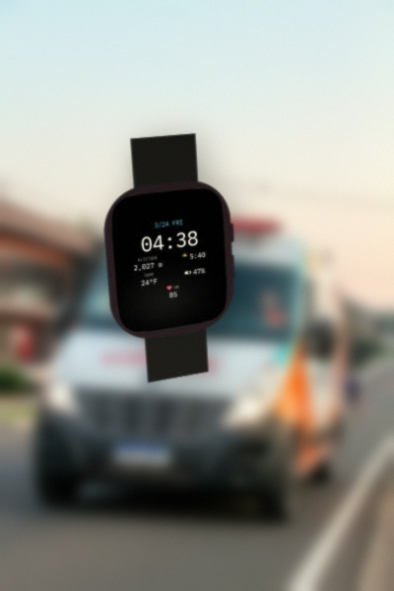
4:38
